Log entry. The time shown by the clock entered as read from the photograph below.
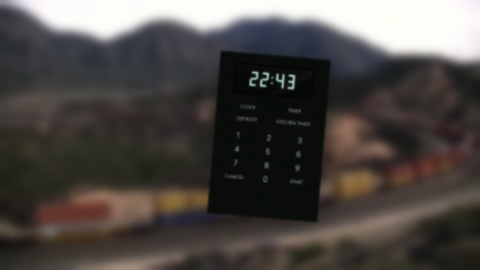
22:43
